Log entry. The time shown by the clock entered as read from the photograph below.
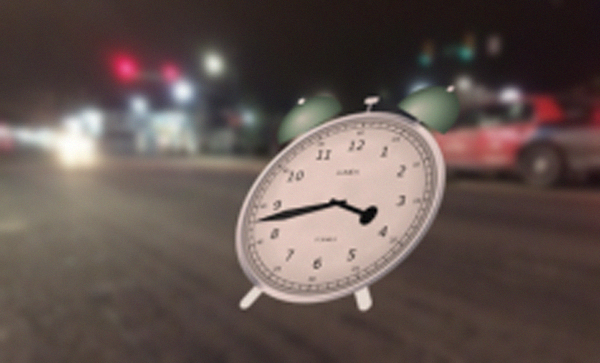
3:43
